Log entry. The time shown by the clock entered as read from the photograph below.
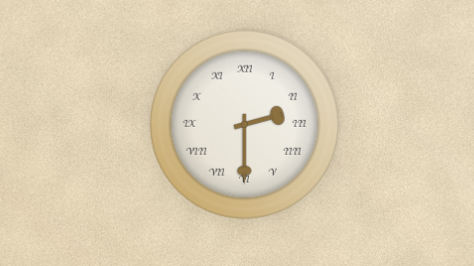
2:30
